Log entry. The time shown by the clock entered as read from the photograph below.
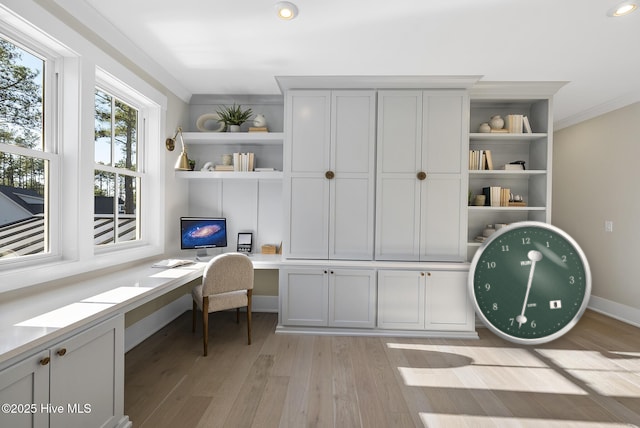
12:33
